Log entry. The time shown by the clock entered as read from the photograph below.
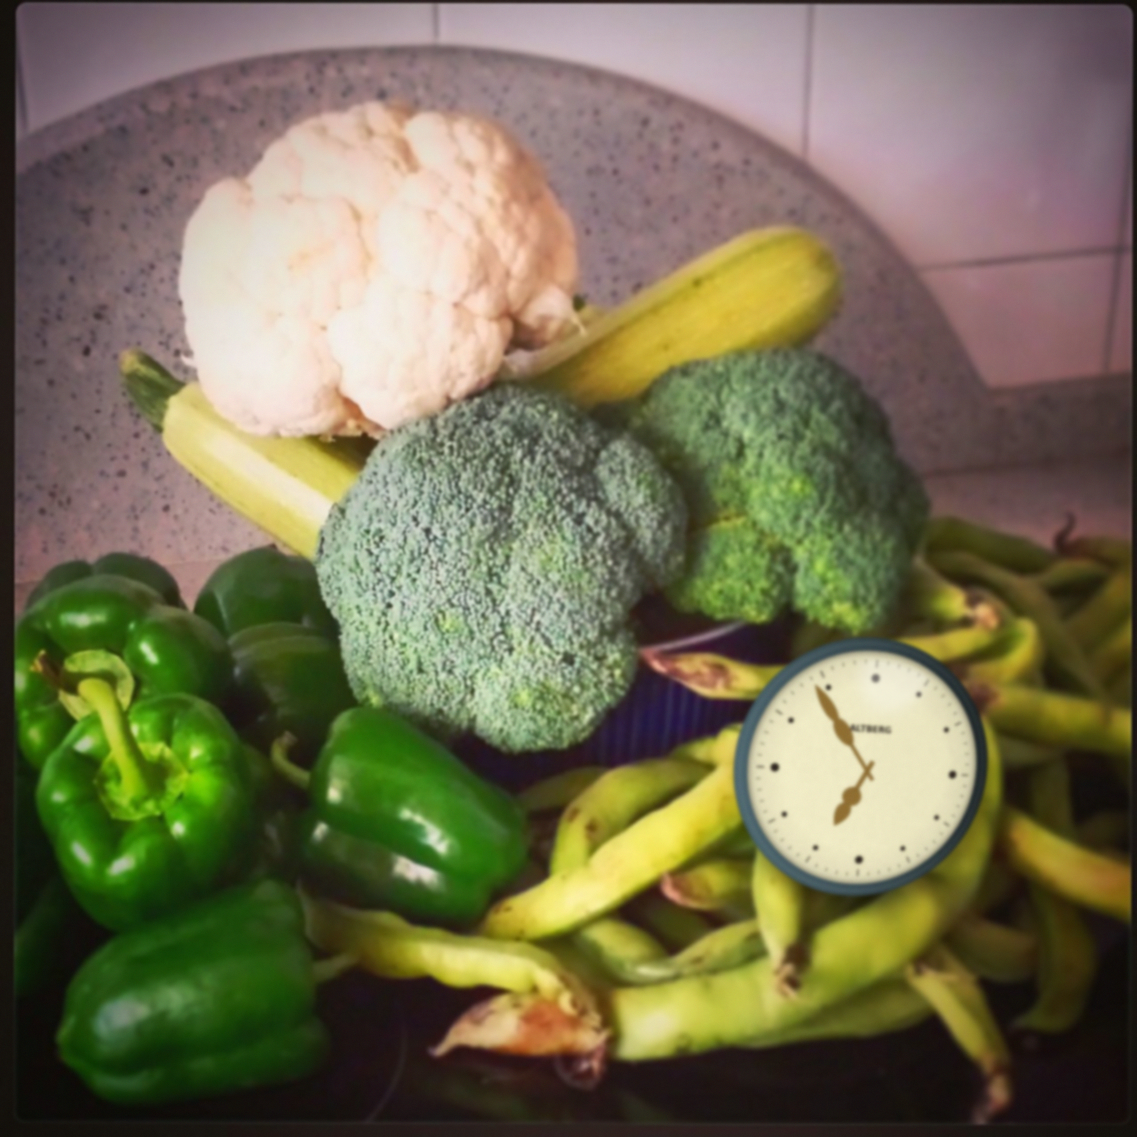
6:54
